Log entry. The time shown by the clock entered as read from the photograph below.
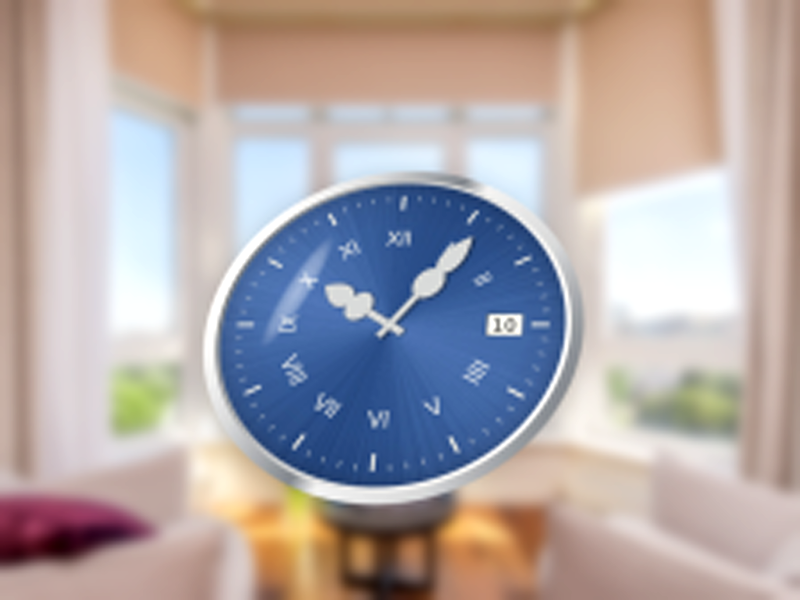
10:06
